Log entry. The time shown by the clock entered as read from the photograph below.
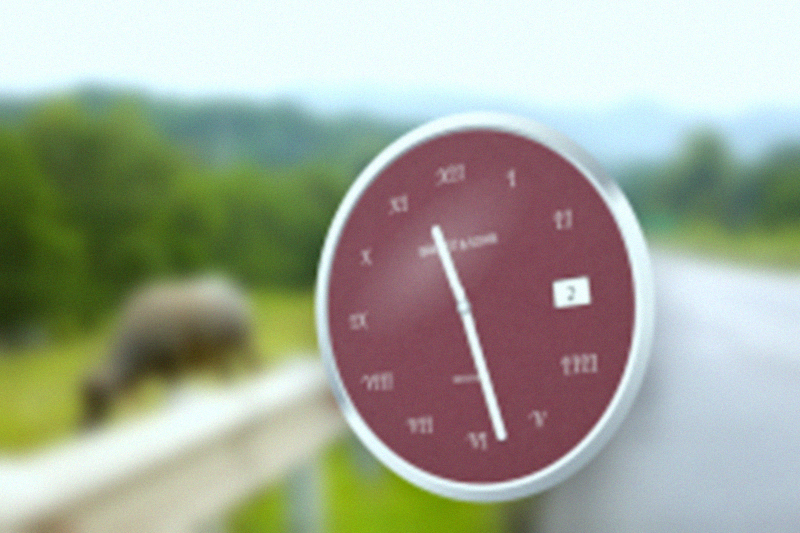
11:28
